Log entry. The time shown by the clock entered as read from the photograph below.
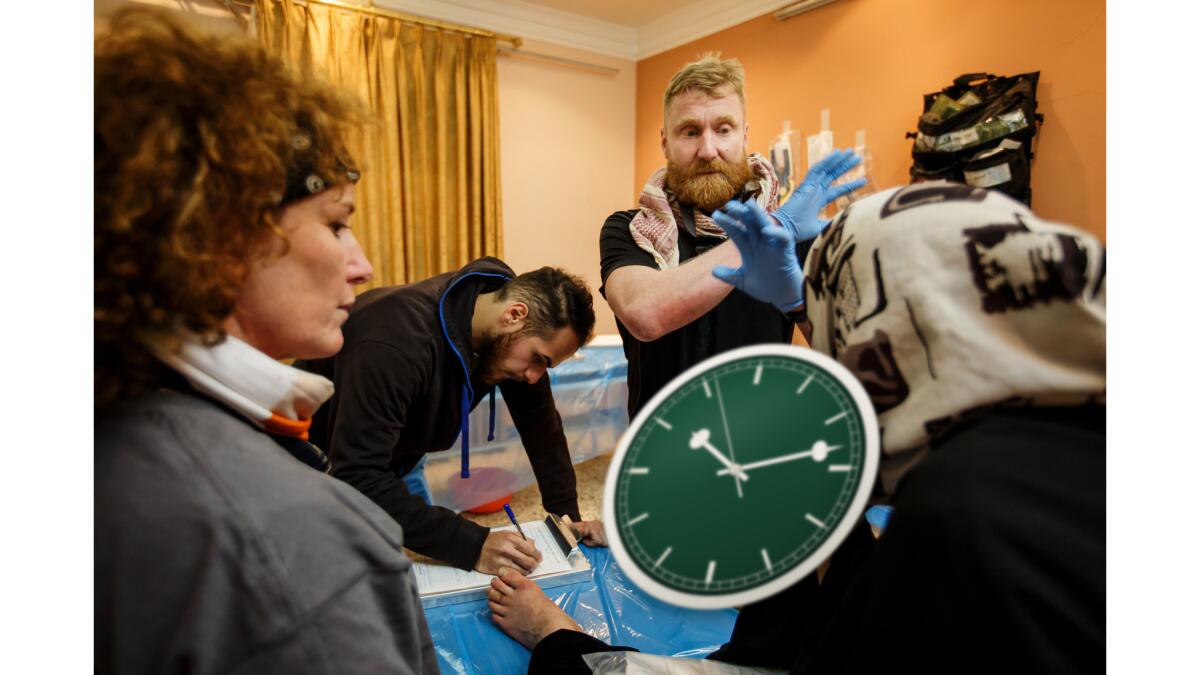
10:12:56
